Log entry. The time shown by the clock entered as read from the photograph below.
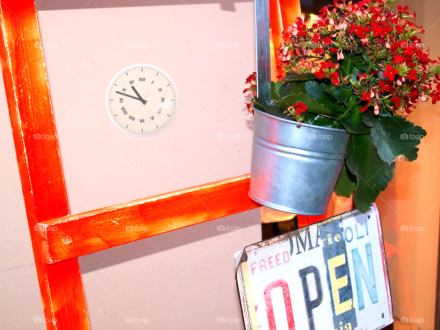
10:48
